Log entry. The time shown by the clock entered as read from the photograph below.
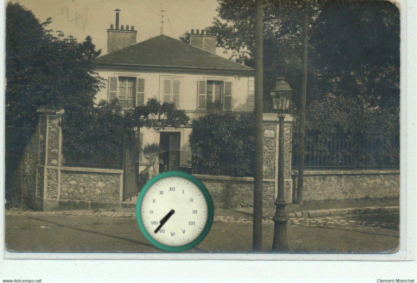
7:37
